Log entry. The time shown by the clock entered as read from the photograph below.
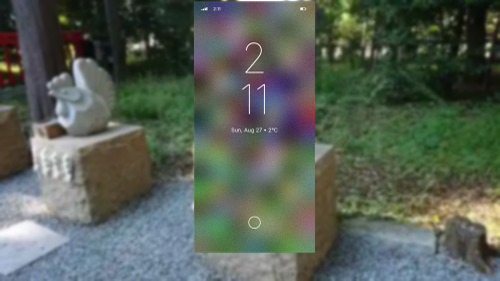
2:11
